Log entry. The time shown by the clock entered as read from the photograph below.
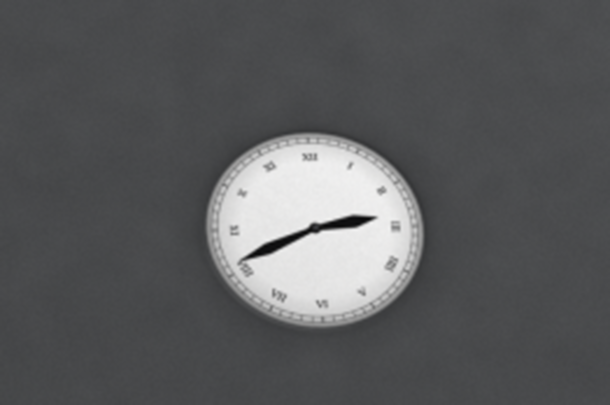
2:41
